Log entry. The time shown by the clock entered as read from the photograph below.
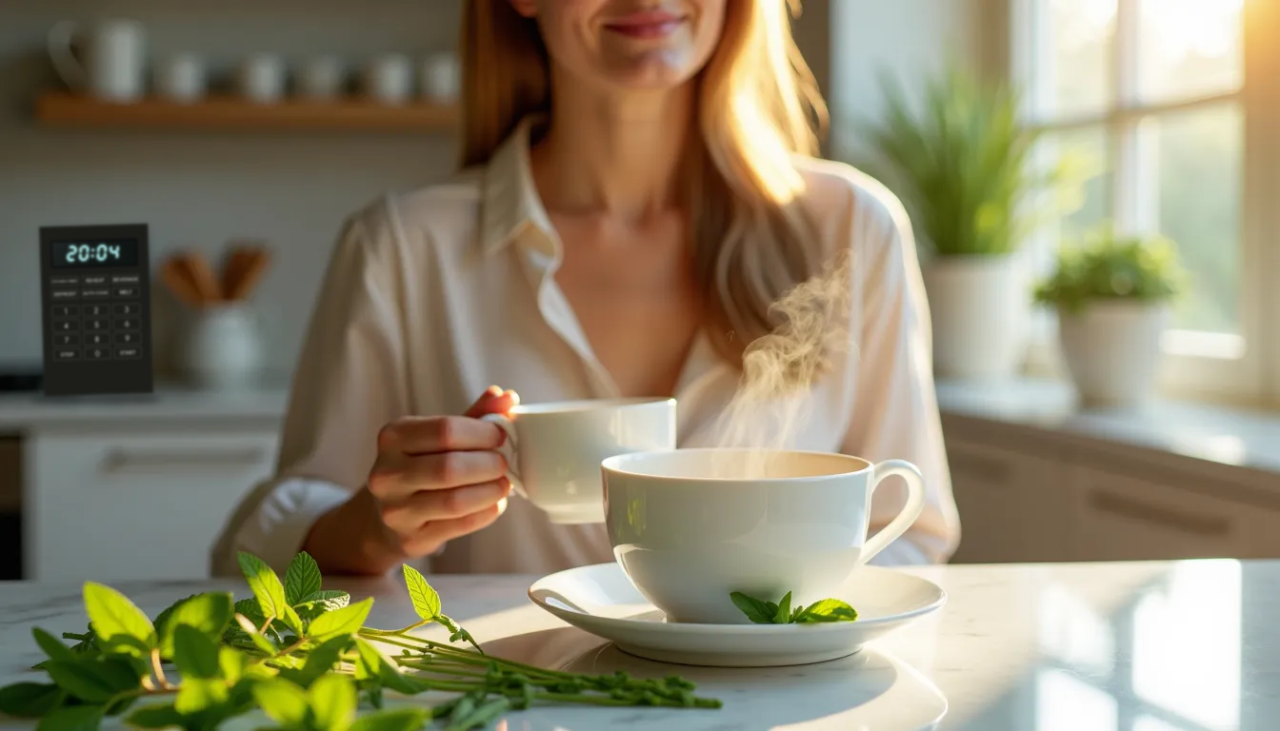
20:04
